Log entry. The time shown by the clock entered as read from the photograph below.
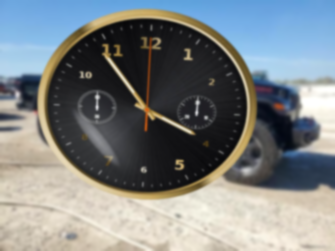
3:54
